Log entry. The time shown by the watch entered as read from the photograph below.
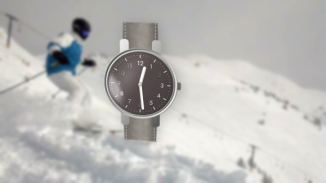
12:29
